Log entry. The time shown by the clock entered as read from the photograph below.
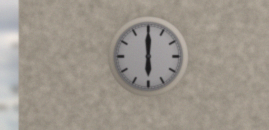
6:00
